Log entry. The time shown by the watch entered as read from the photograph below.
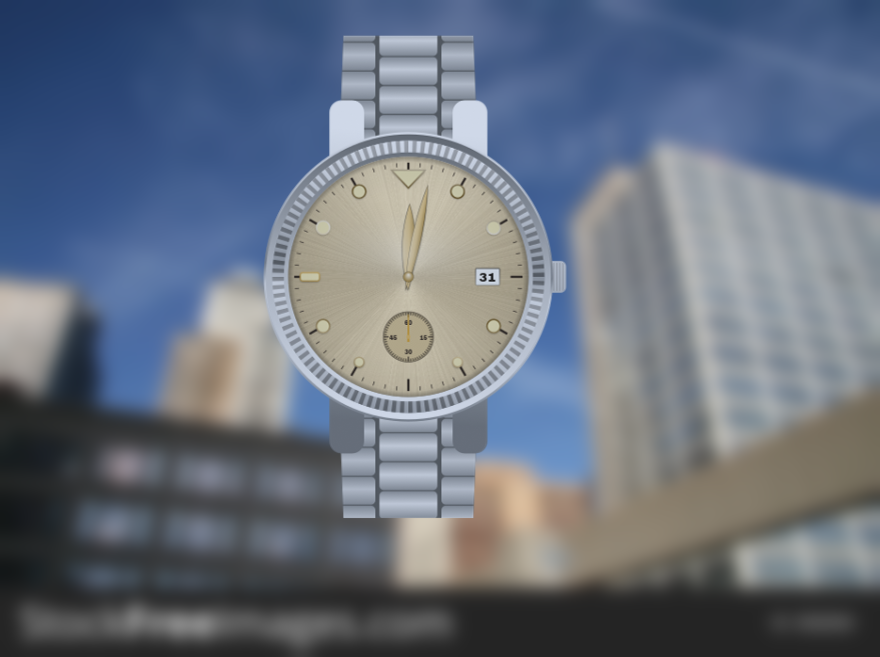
12:02
